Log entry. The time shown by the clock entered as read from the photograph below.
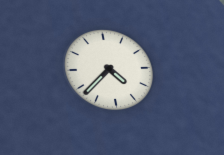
4:38
